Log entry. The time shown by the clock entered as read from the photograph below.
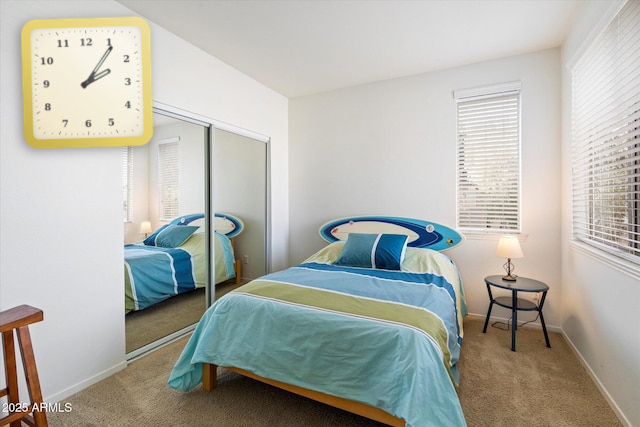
2:06
